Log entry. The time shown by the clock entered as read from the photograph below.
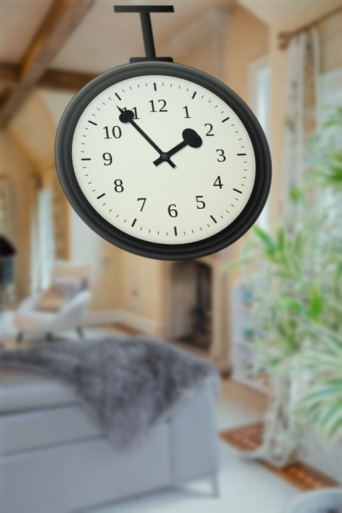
1:54
